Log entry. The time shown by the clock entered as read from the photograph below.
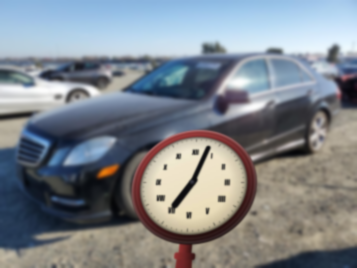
7:03
